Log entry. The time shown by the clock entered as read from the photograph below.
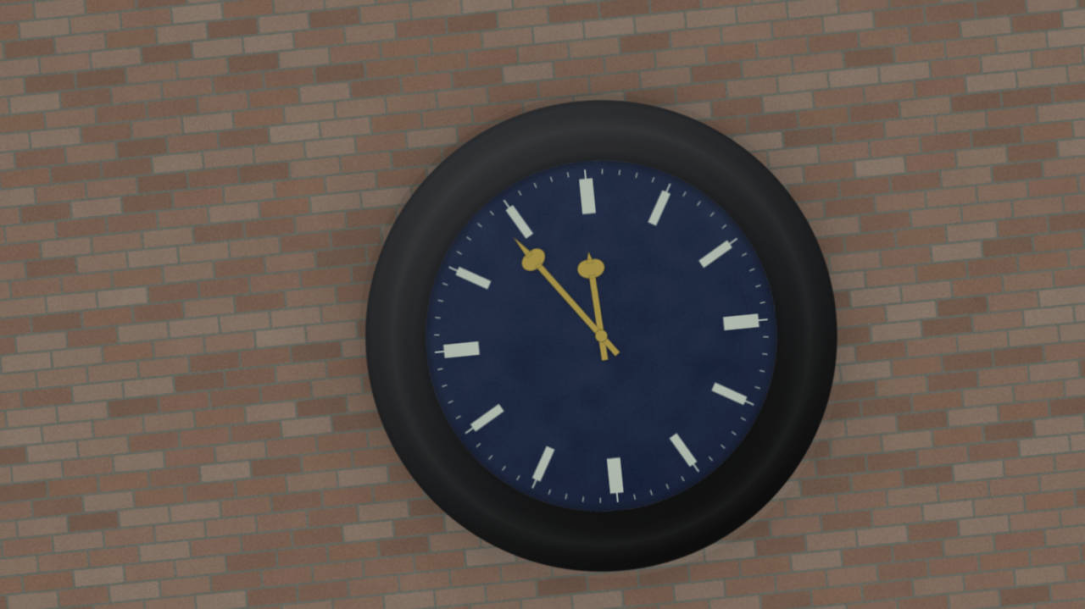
11:54
